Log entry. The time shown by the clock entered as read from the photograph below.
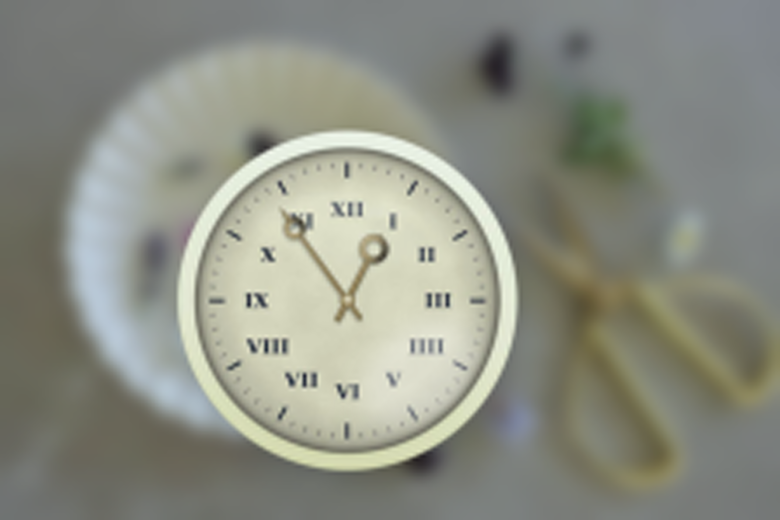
12:54
